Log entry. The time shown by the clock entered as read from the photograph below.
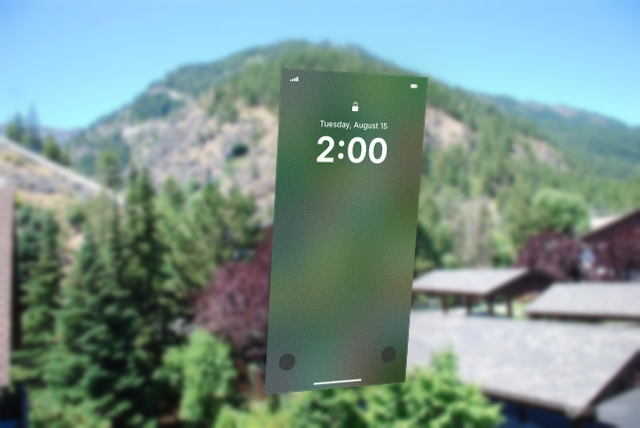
2:00
